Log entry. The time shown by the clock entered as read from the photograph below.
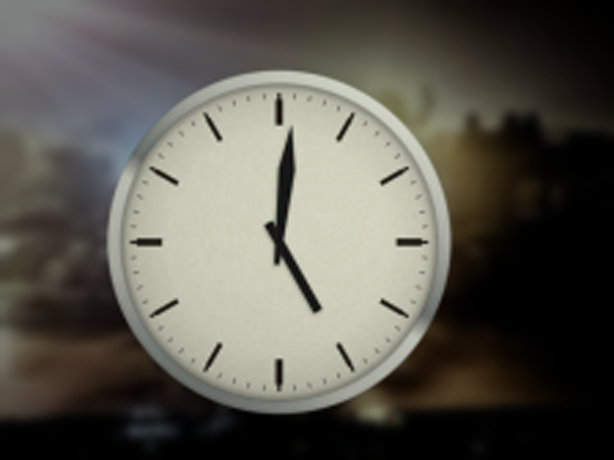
5:01
